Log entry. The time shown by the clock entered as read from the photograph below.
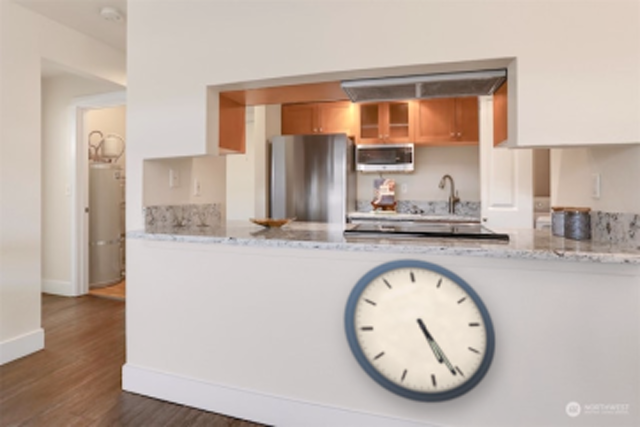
5:26
